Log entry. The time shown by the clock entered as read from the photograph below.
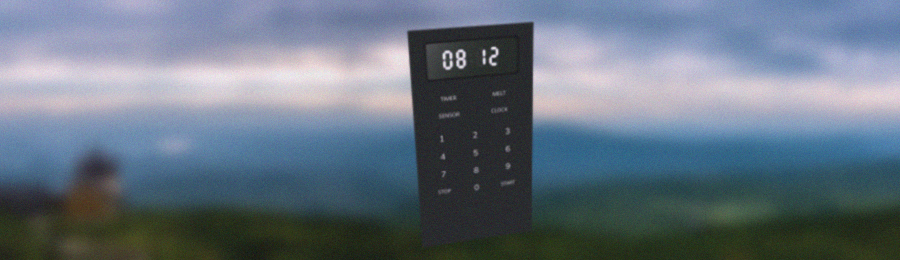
8:12
